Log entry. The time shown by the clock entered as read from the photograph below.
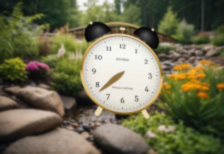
7:38
